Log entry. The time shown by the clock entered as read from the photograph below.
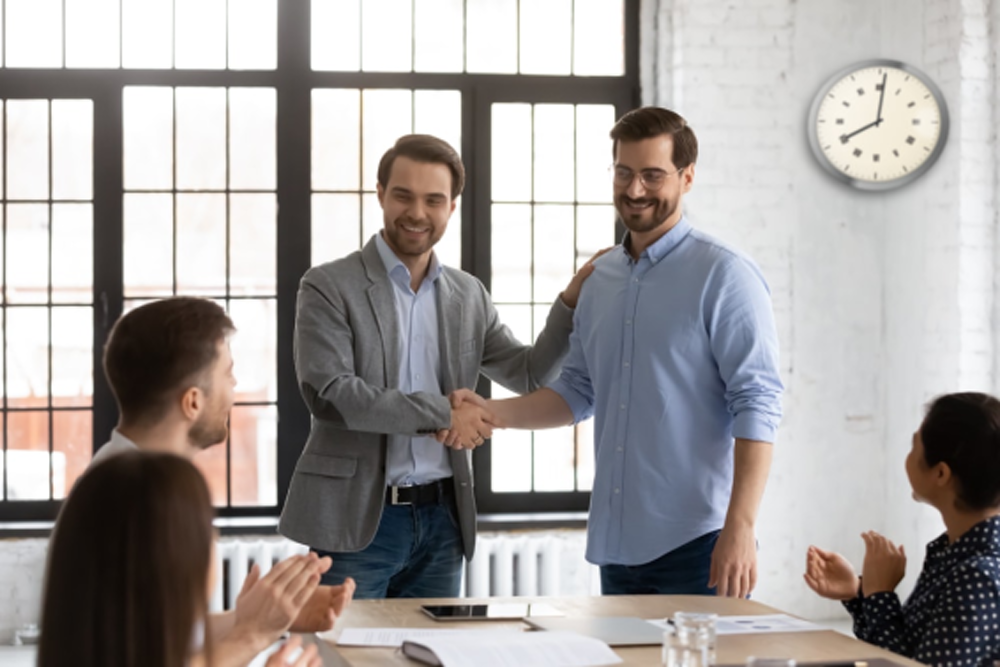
8:01
